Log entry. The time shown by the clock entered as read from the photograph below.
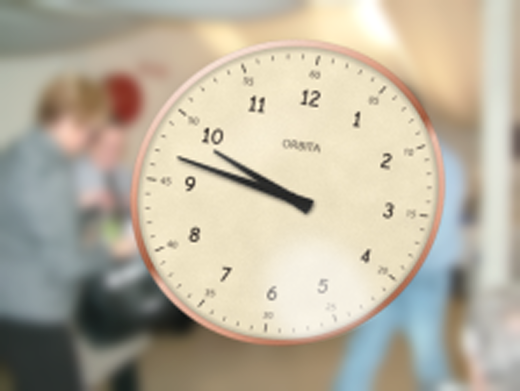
9:47
